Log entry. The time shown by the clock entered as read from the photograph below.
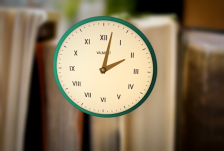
2:02
